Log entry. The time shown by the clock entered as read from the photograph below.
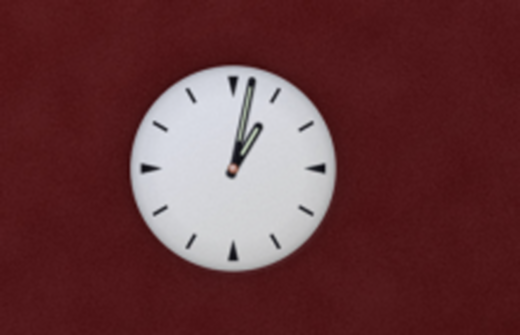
1:02
